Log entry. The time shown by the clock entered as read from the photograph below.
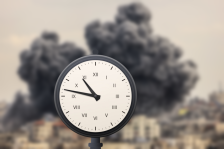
10:47
